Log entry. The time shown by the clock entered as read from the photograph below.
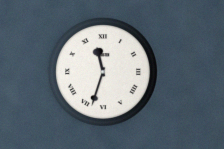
11:33
